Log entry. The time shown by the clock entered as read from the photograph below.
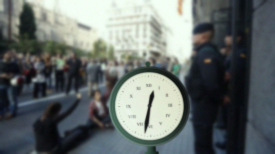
12:32
